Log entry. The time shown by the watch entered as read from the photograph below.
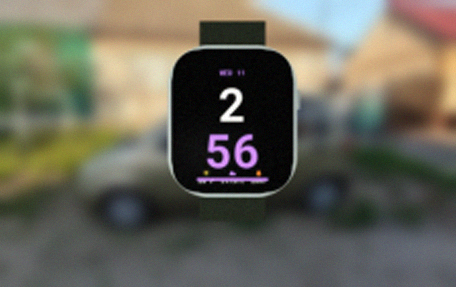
2:56
